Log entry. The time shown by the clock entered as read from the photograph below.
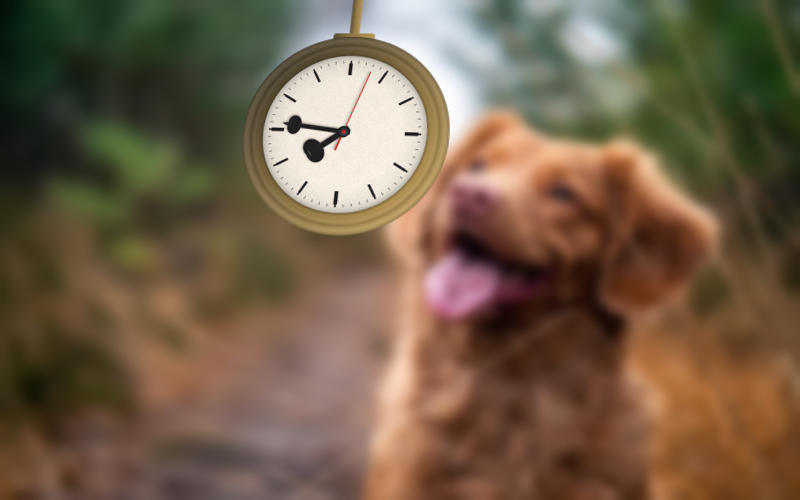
7:46:03
